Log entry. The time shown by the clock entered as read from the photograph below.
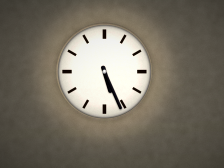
5:26
